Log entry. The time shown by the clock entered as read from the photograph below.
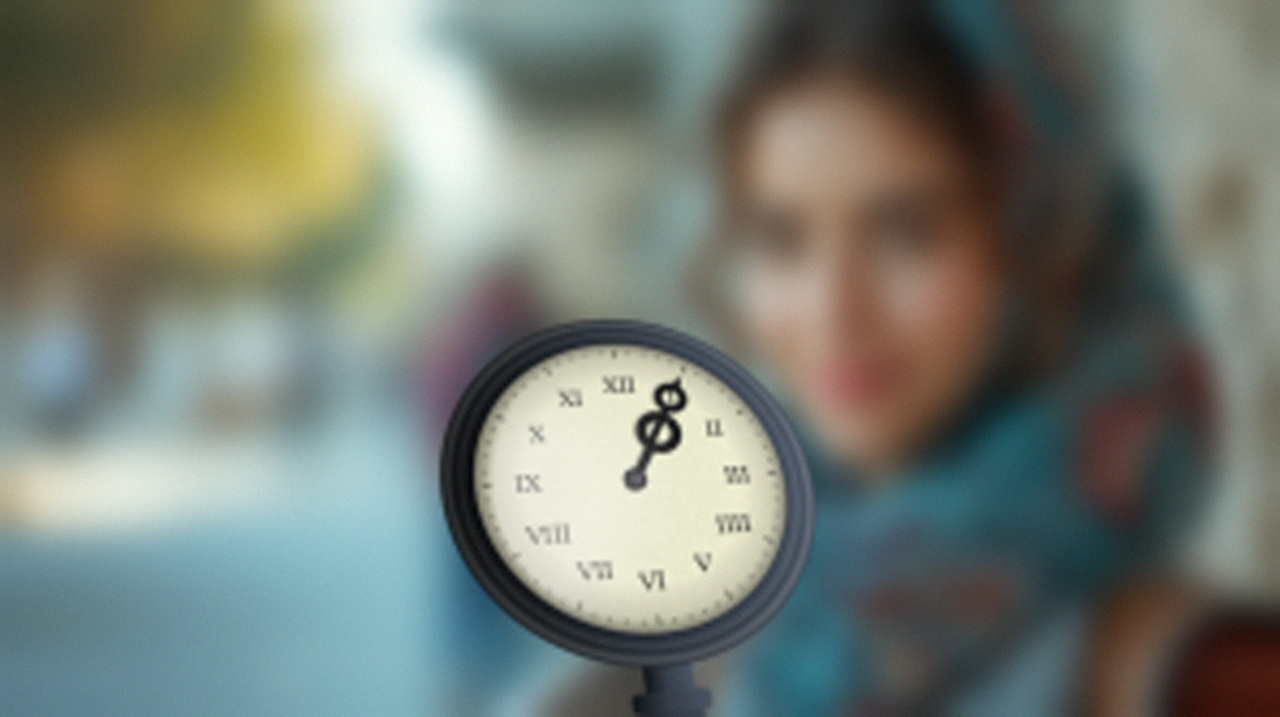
1:05
